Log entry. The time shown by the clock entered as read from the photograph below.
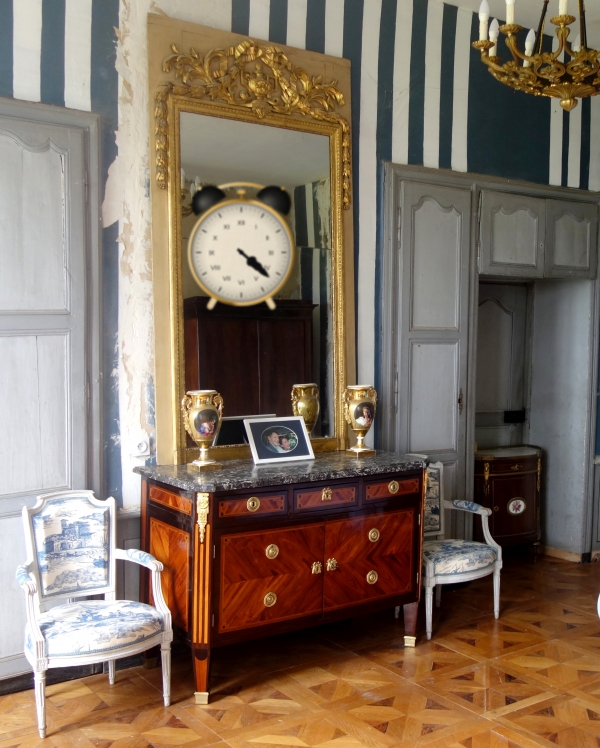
4:22
